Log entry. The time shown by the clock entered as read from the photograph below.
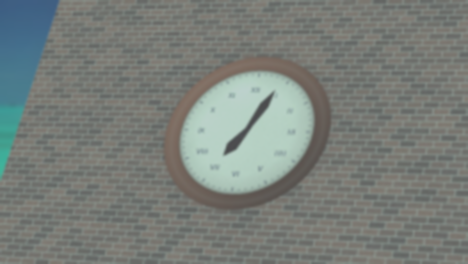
7:04
